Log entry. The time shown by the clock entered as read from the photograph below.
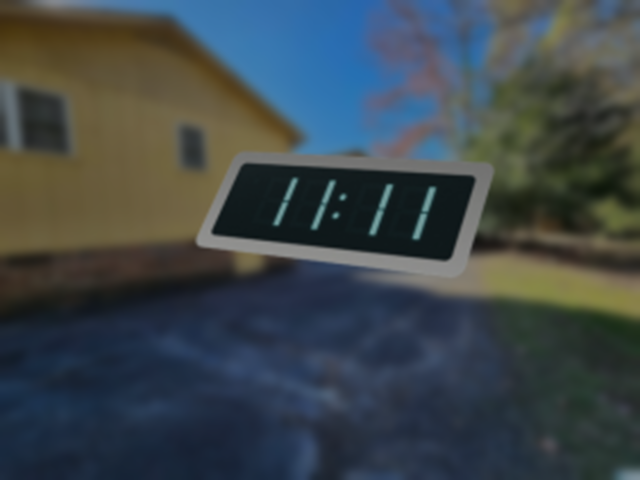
11:11
